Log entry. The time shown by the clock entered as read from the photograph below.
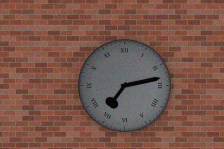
7:13
